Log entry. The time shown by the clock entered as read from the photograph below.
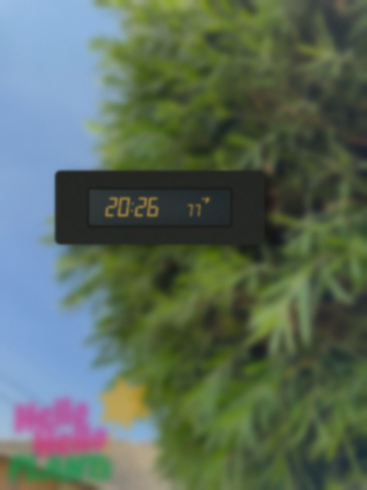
20:26
